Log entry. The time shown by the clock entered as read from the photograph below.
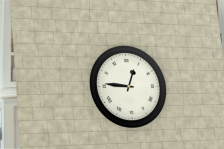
12:46
